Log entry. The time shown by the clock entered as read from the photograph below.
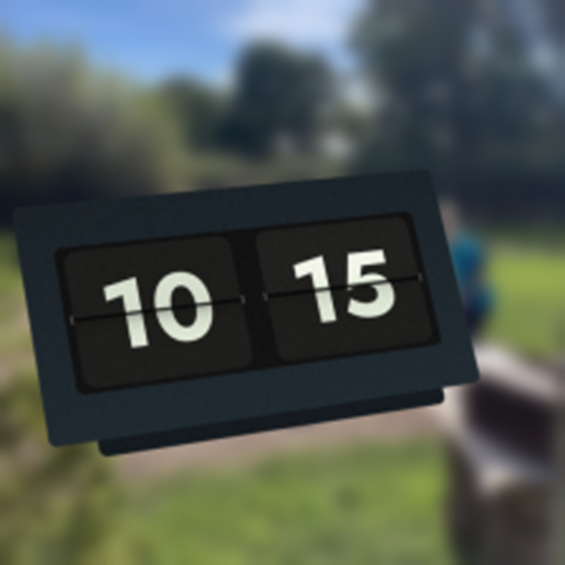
10:15
